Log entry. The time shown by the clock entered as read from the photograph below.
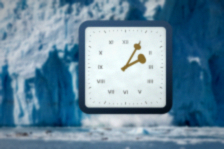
2:05
